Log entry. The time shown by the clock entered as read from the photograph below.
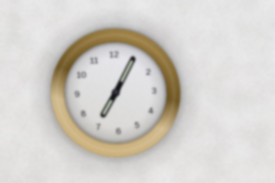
7:05
